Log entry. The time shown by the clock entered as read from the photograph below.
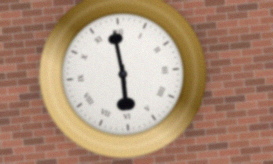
5:59
